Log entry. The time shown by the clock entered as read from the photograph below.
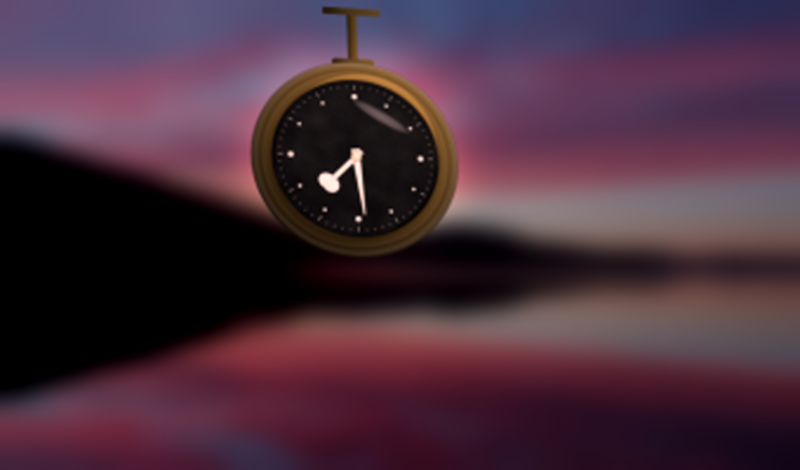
7:29
